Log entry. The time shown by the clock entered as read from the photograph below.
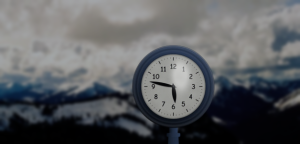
5:47
